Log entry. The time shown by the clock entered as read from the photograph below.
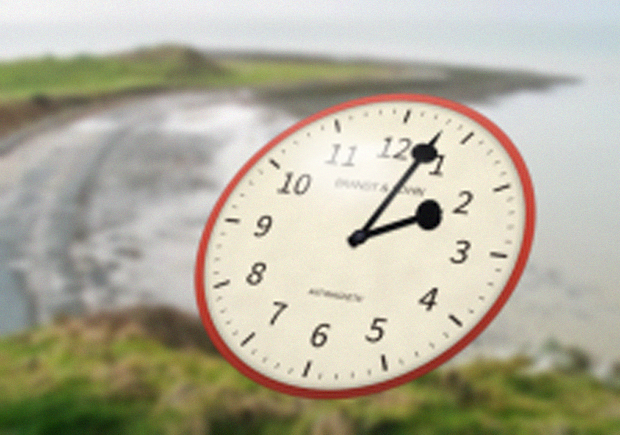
2:03
